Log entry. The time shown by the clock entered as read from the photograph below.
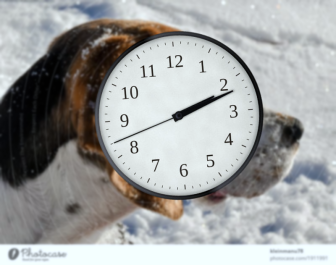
2:11:42
